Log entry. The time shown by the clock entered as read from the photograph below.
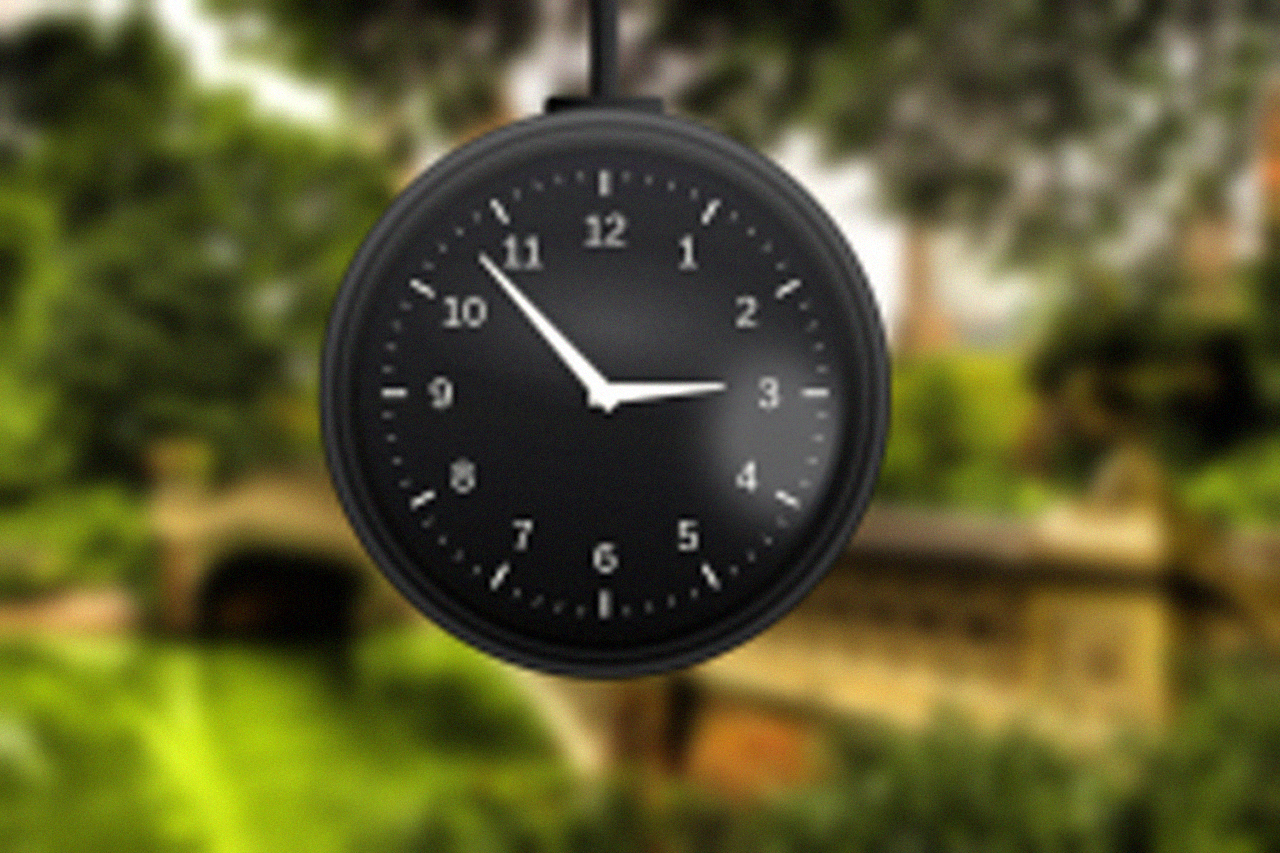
2:53
